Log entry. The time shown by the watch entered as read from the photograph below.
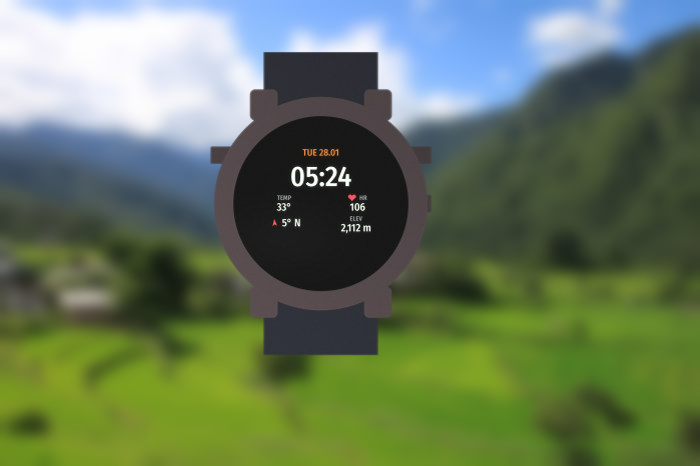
5:24
